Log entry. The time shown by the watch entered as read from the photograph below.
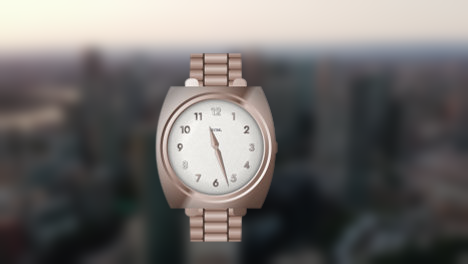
11:27
